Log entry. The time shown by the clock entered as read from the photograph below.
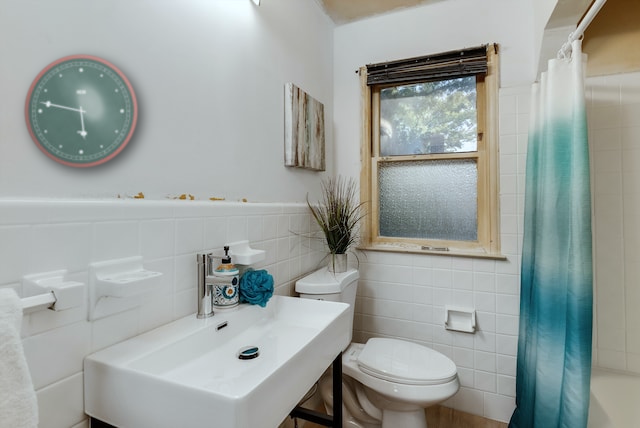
5:47
